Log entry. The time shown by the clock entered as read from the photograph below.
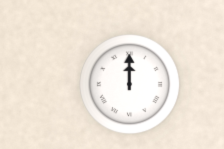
12:00
